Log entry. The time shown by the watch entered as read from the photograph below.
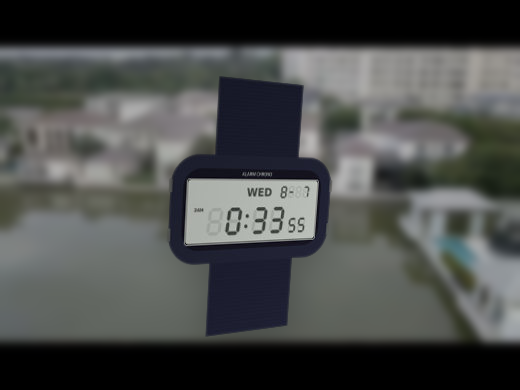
0:33:55
